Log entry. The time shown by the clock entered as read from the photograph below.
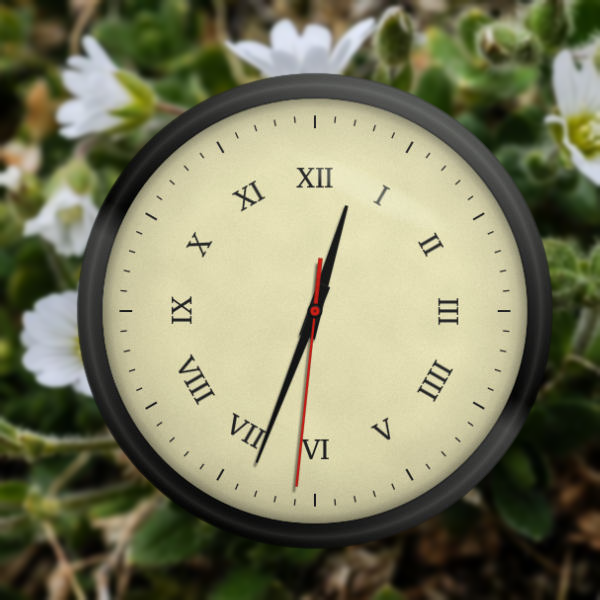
12:33:31
